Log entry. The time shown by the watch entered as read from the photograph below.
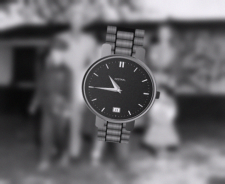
10:45
